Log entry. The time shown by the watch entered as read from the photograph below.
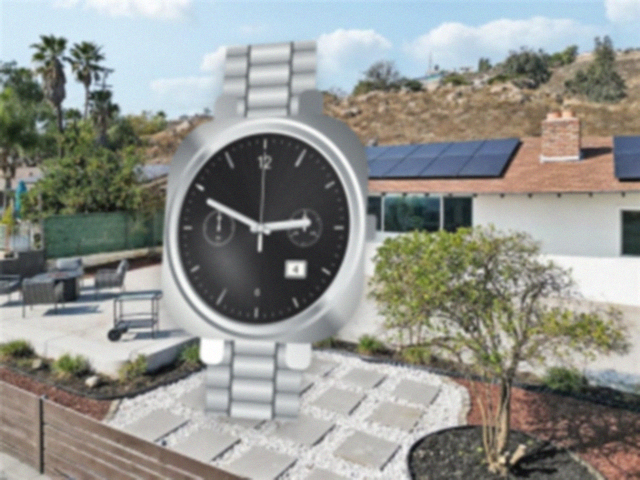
2:49
